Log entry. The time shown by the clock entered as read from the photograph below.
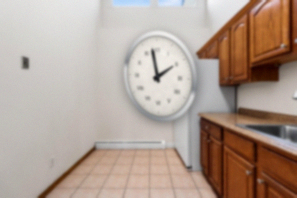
1:58
